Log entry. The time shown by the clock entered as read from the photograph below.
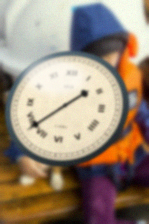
1:38
